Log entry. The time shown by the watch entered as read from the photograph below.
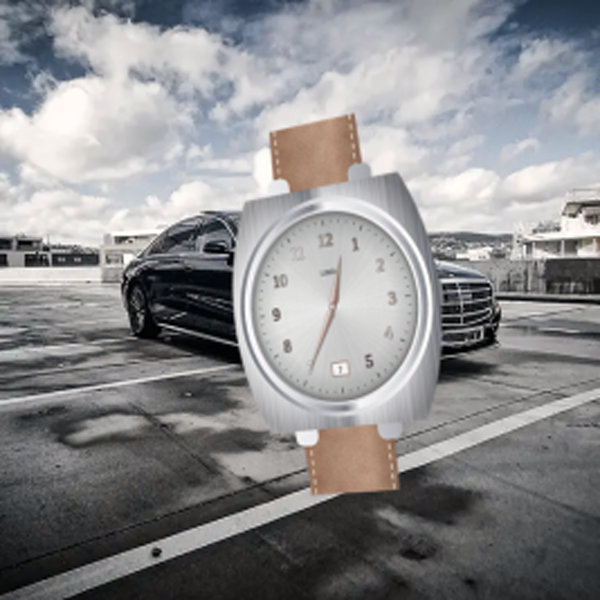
12:35
